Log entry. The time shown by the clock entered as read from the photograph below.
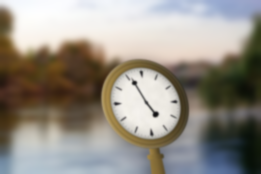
4:56
